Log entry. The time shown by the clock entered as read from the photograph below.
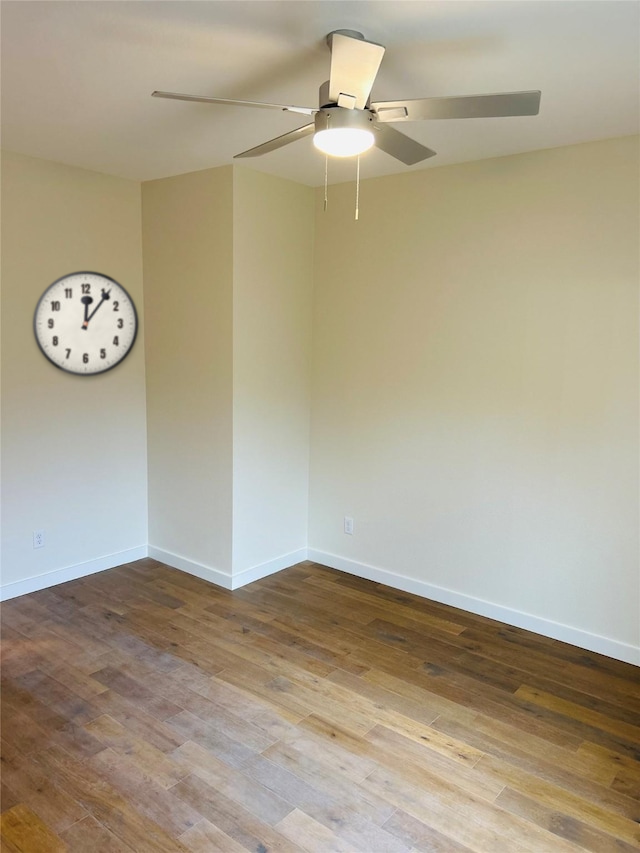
12:06
